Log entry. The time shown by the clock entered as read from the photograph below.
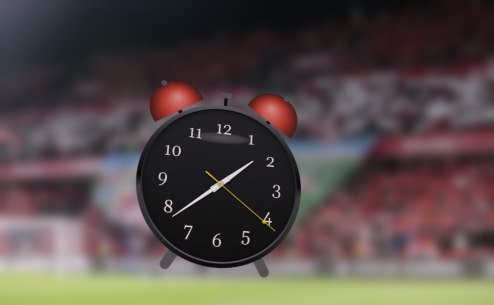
1:38:21
